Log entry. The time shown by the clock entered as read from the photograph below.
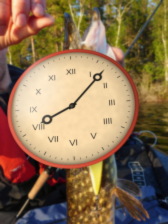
8:07
